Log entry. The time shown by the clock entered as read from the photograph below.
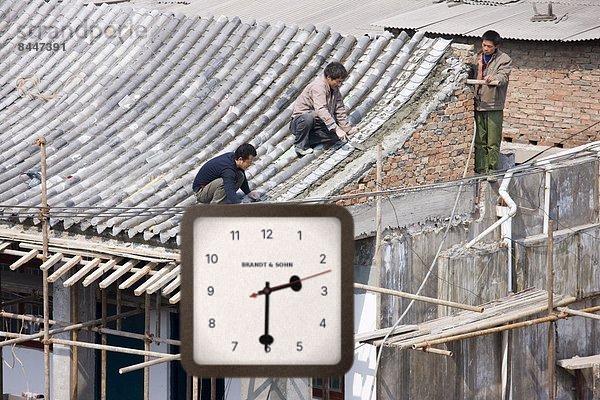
2:30:12
